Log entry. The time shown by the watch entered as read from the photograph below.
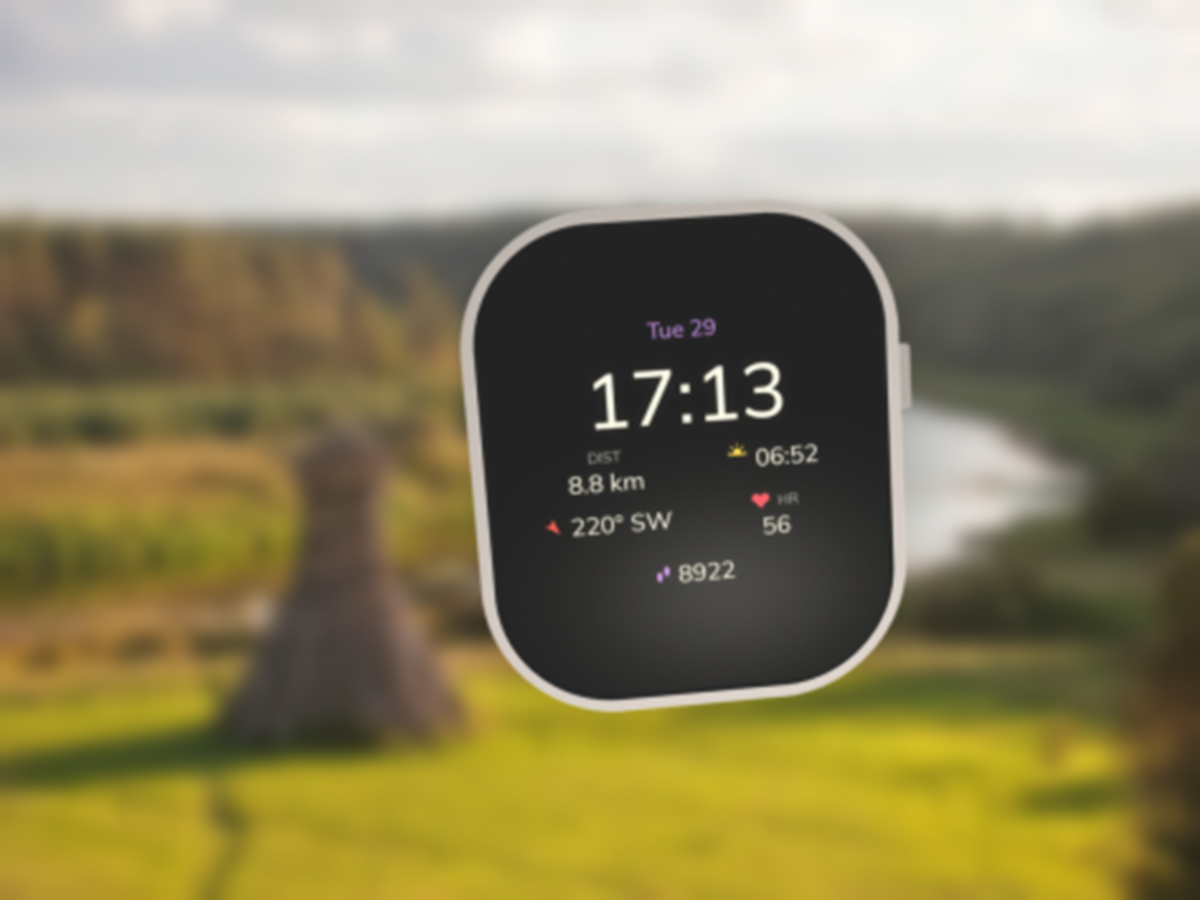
17:13
